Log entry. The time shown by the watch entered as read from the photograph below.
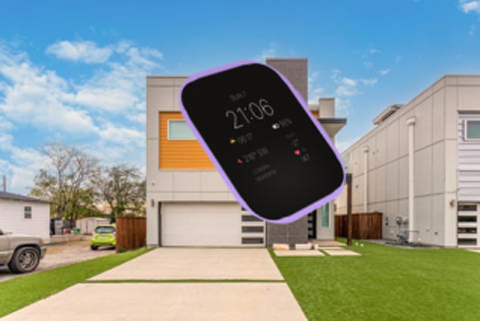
21:06
